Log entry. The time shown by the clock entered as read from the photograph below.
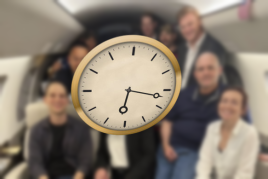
6:17
